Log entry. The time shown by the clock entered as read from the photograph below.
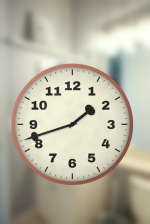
1:42
